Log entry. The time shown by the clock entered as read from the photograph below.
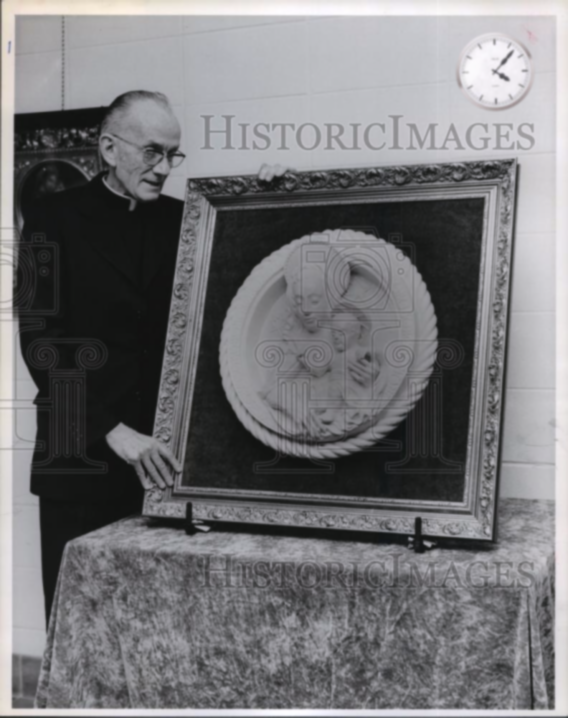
4:07
